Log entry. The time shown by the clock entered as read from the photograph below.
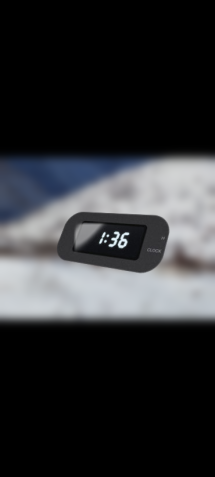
1:36
